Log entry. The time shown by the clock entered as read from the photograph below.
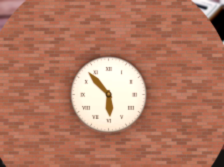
5:53
